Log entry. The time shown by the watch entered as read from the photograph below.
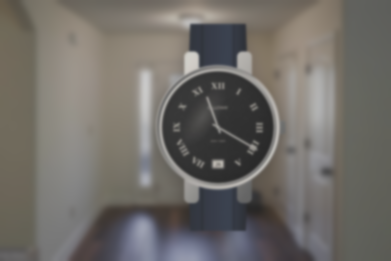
11:20
